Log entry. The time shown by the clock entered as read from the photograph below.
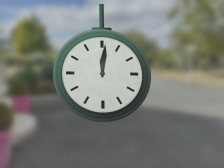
12:01
